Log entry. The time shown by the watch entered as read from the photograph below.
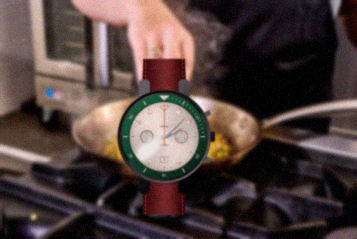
2:08
